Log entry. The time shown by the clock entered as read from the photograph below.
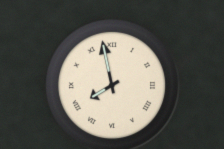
7:58
